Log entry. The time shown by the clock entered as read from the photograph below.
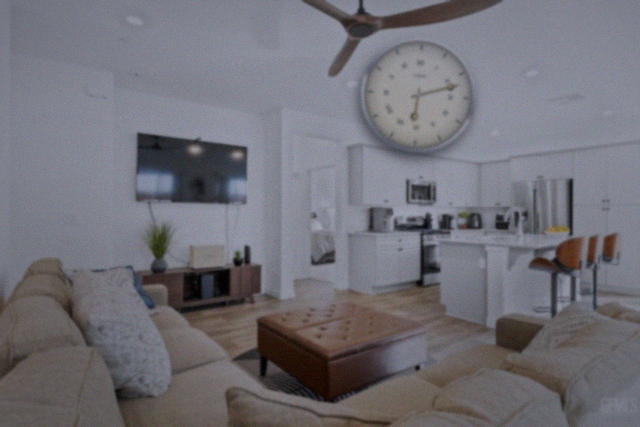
6:12
